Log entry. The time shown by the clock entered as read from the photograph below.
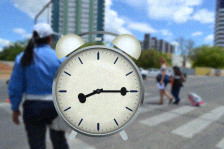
8:15
